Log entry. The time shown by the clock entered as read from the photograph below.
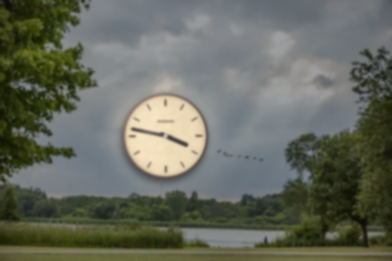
3:47
